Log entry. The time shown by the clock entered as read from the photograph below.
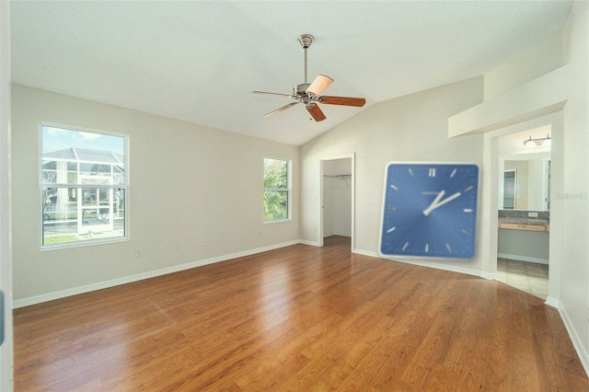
1:10
